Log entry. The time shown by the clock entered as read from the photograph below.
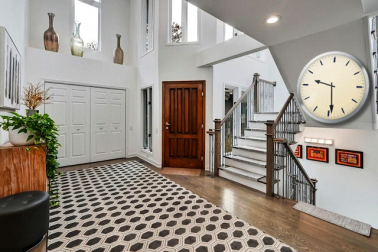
9:29
